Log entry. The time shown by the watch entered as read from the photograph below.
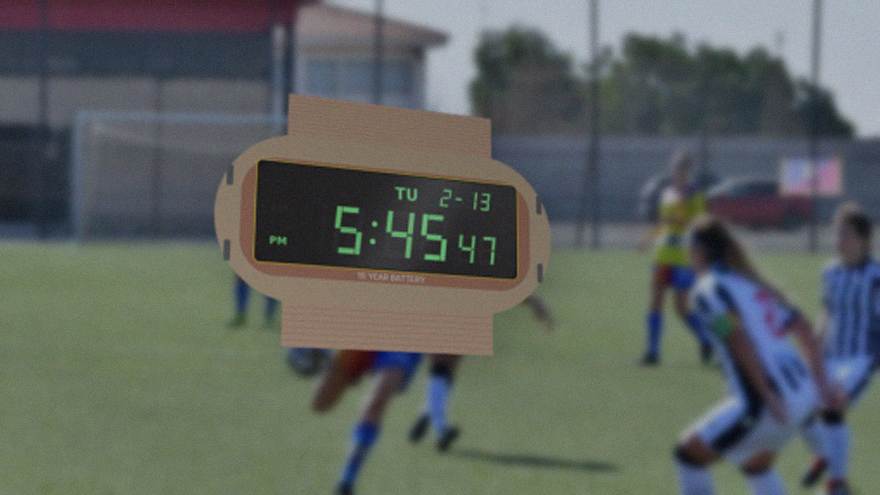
5:45:47
